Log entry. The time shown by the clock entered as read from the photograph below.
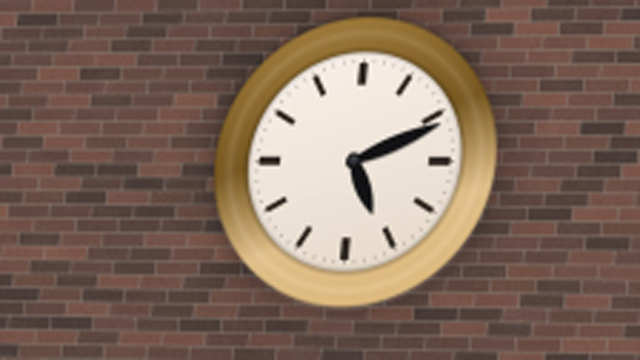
5:11
